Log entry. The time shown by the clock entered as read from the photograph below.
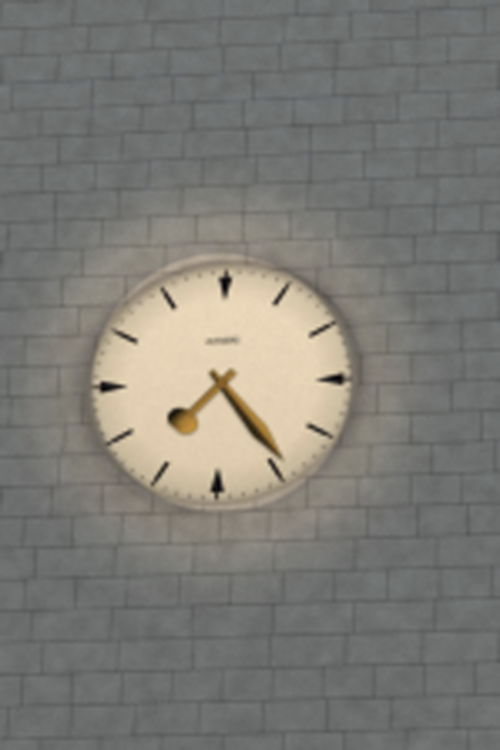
7:24
